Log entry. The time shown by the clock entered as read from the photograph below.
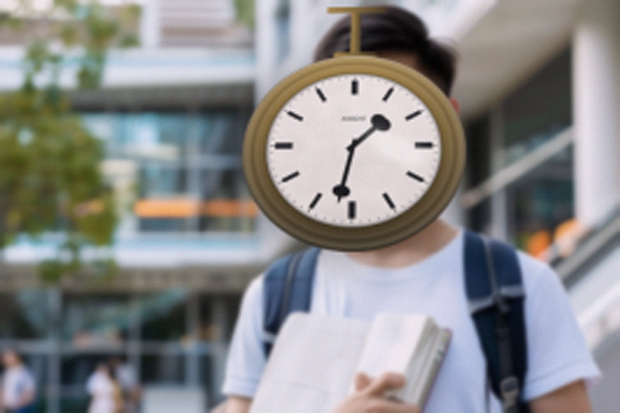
1:32
